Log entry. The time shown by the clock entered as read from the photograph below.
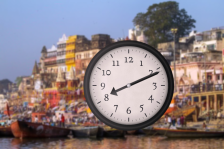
8:11
